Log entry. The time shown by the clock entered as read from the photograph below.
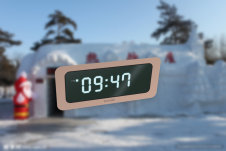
9:47
